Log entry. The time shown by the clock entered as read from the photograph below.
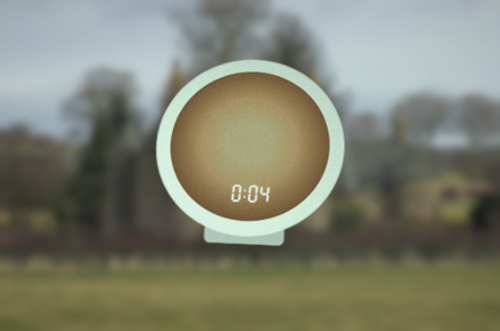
0:04
